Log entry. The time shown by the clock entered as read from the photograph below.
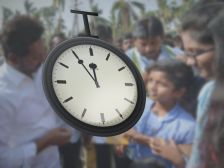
11:55
